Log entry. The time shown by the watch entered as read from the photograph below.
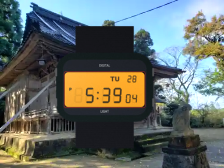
5:39:04
